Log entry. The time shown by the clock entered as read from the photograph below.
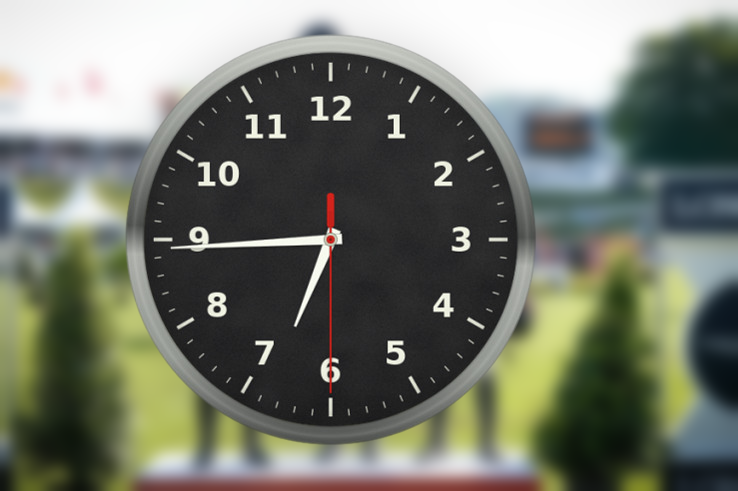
6:44:30
